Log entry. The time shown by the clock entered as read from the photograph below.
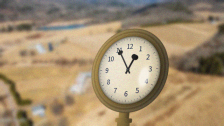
12:55
